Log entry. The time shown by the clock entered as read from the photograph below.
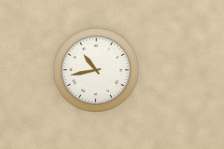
10:43
